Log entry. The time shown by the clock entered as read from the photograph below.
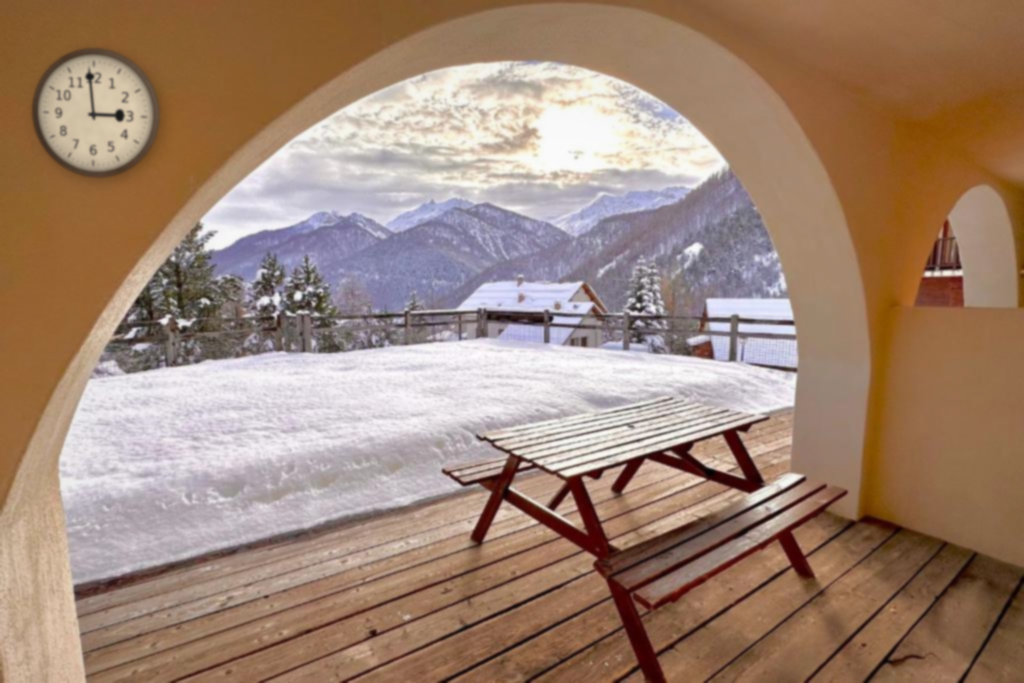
2:59
